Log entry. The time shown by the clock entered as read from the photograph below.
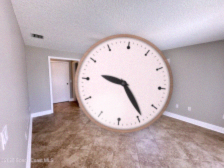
9:24
